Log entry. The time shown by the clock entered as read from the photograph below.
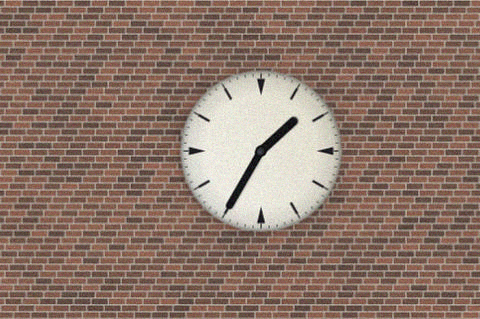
1:35
